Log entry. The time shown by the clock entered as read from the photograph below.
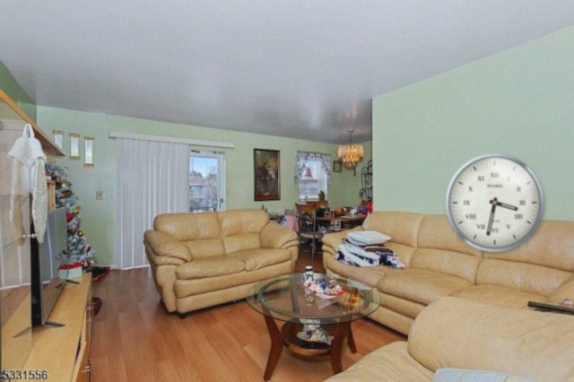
3:32
